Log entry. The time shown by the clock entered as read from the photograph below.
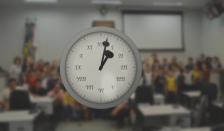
1:02
